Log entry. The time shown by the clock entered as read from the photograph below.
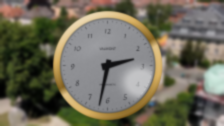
2:32
